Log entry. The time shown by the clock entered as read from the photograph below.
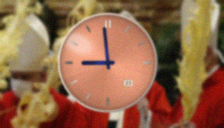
8:59
